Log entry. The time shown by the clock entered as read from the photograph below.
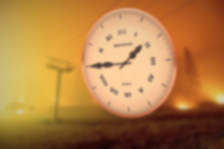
1:45
